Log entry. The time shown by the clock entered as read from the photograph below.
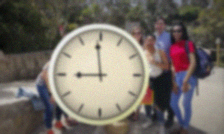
8:59
